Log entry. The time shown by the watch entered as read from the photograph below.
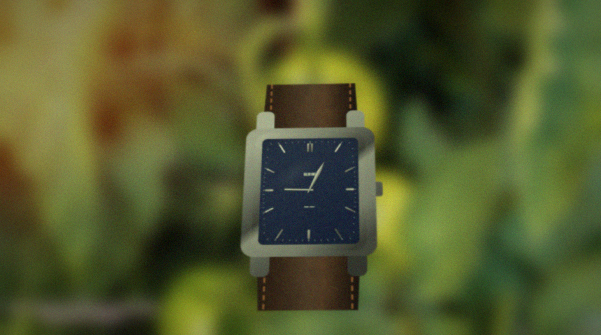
9:04
